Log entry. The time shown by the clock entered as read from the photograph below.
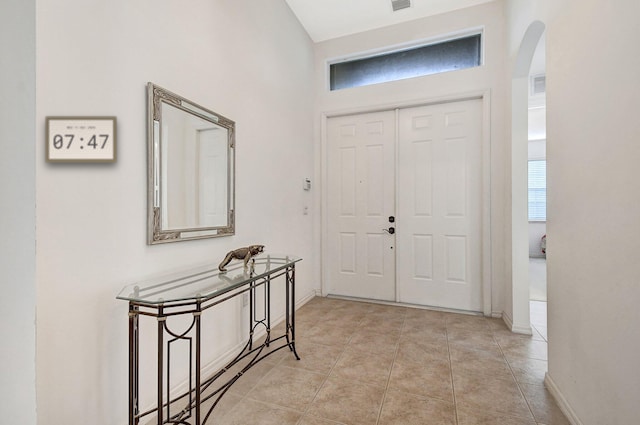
7:47
